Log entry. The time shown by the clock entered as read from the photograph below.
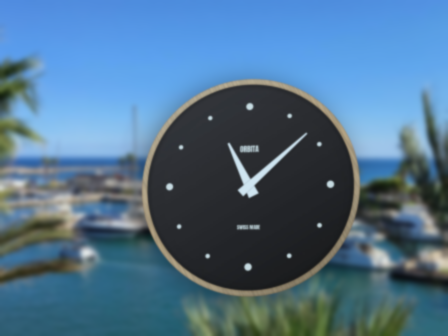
11:08
